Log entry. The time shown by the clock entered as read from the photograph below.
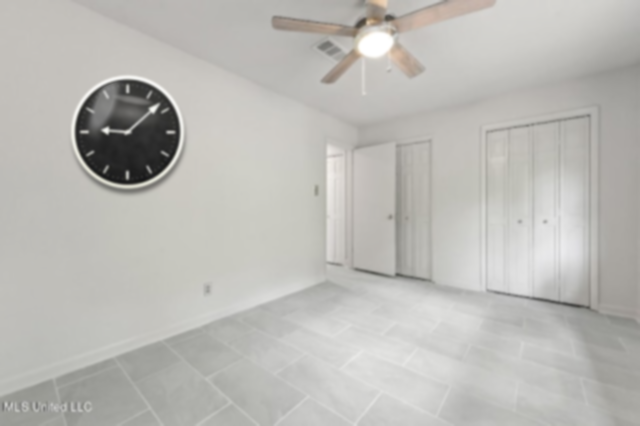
9:08
